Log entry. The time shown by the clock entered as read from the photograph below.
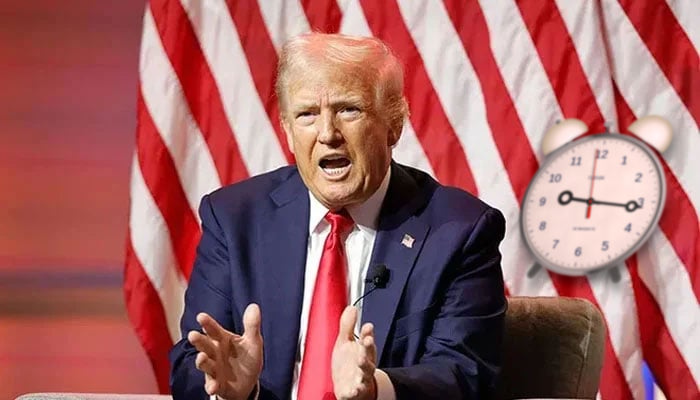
9:15:59
